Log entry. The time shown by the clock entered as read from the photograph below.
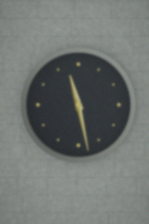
11:28
